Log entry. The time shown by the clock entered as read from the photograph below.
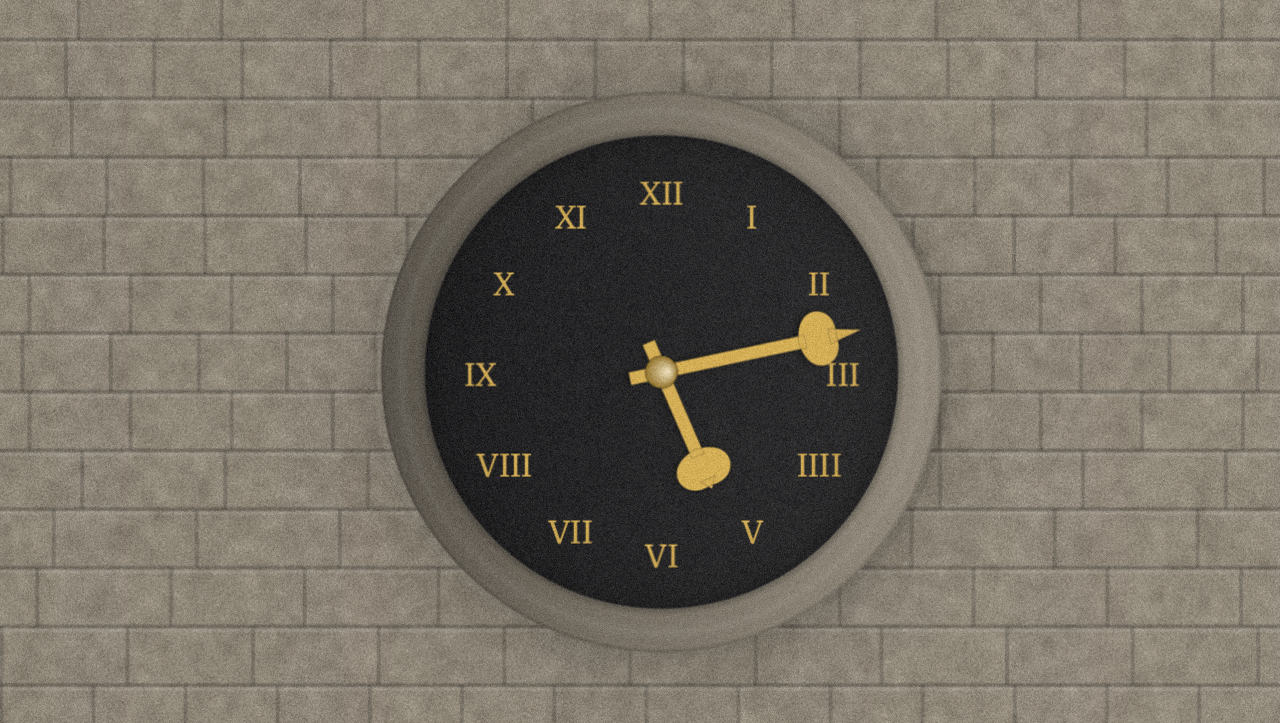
5:13
